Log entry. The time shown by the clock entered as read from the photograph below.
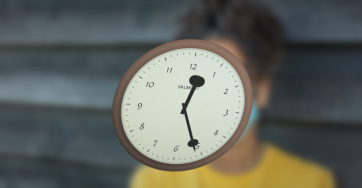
12:26
